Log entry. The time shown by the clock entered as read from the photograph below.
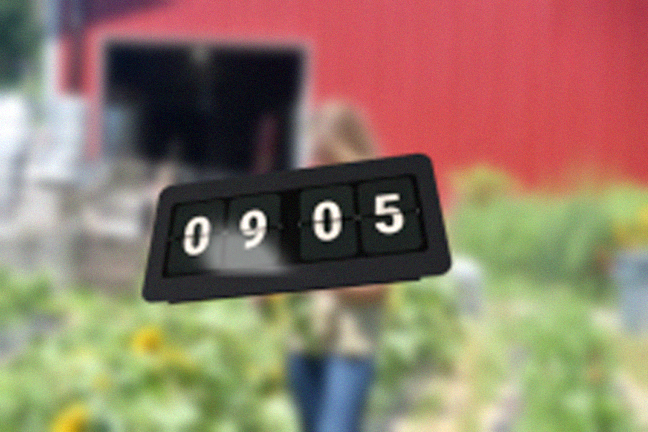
9:05
